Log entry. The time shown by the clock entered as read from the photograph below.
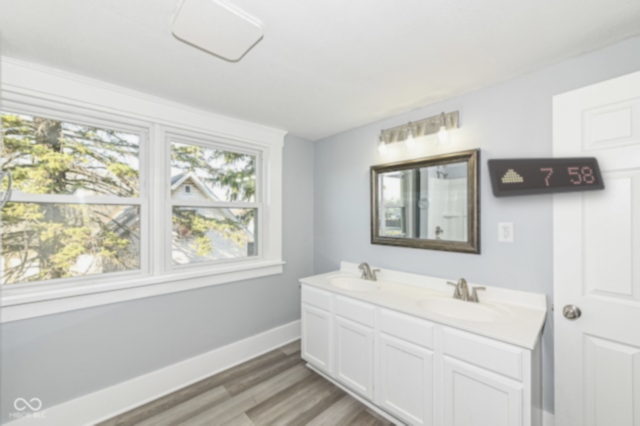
7:58
